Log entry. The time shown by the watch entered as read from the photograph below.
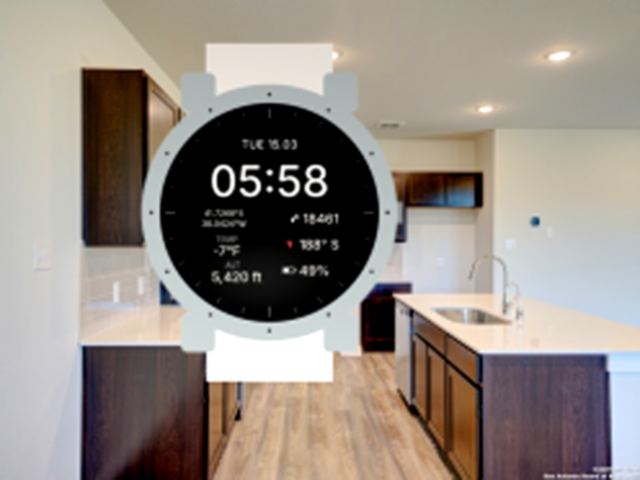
5:58
